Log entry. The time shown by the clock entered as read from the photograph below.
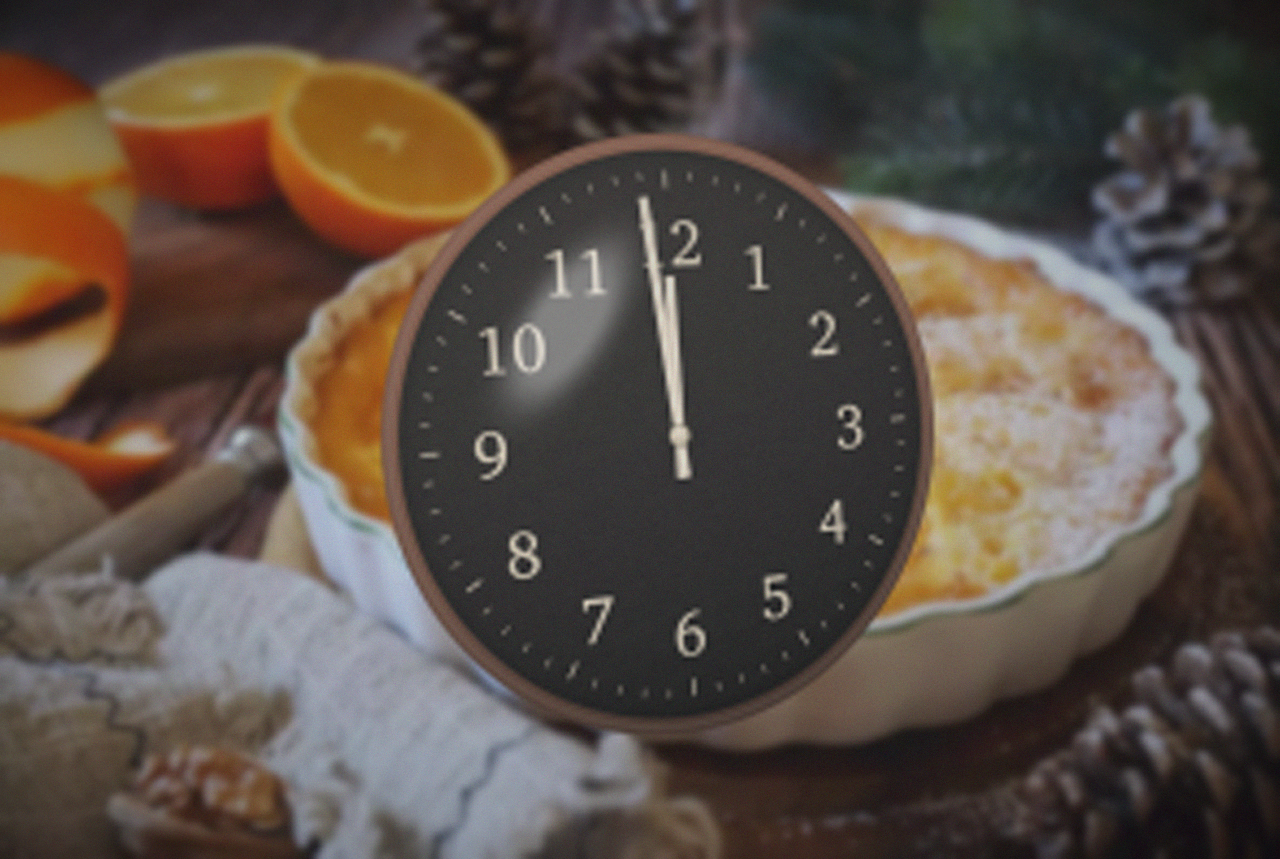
11:59
